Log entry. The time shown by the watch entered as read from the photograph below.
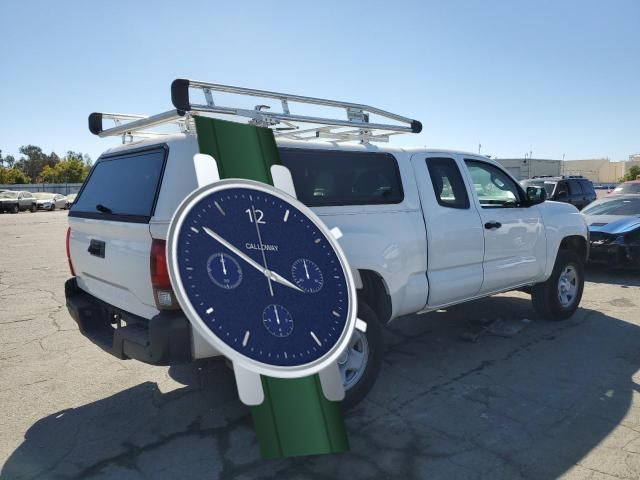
3:51
